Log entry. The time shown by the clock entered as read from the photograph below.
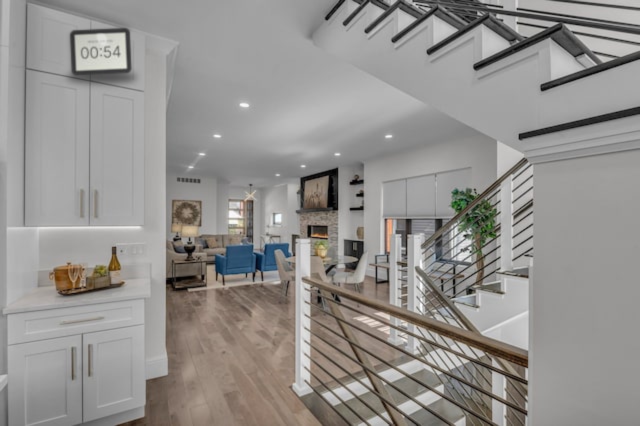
0:54
